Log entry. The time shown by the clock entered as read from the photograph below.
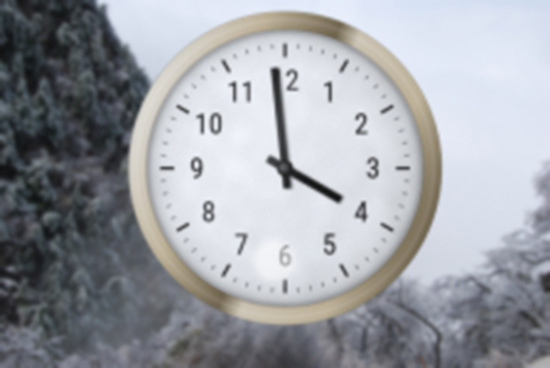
3:59
